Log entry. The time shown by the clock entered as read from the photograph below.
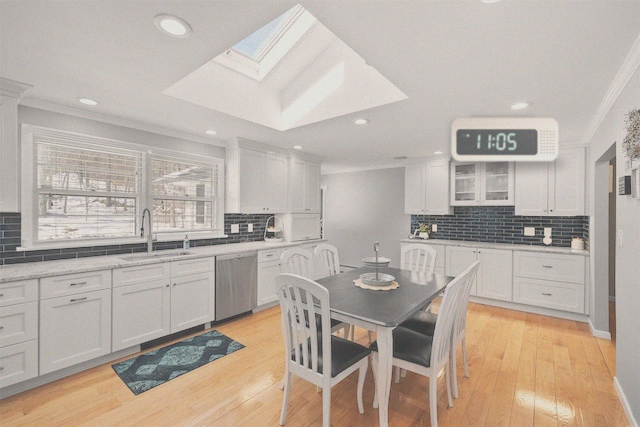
11:05
